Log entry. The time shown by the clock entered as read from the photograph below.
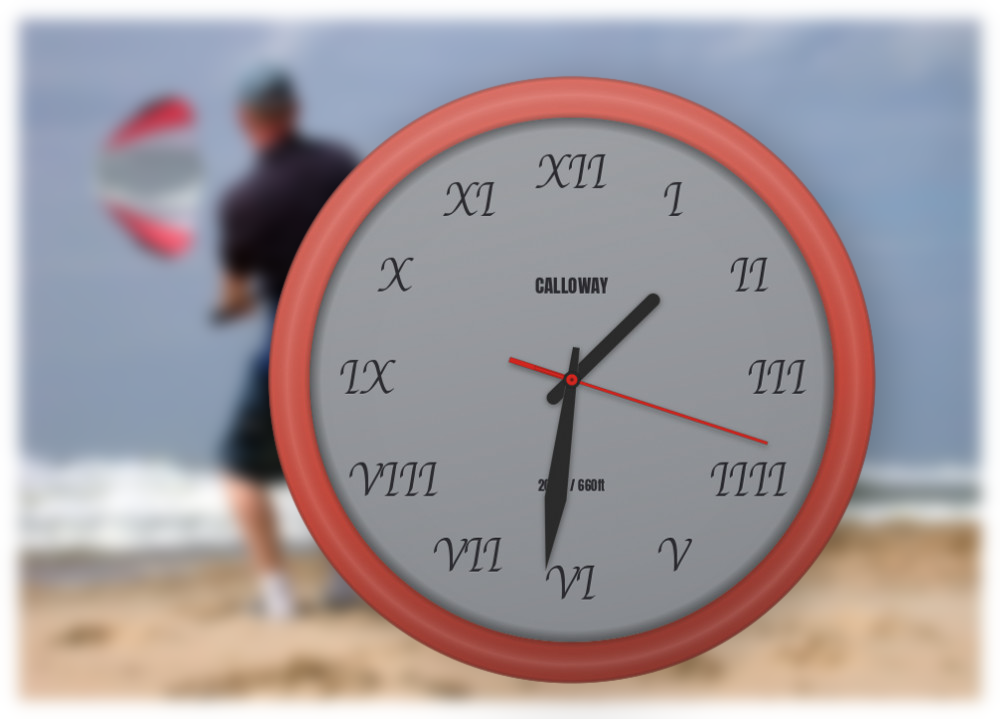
1:31:18
